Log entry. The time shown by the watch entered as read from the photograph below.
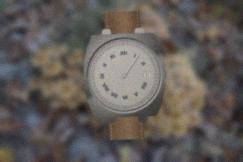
1:06
